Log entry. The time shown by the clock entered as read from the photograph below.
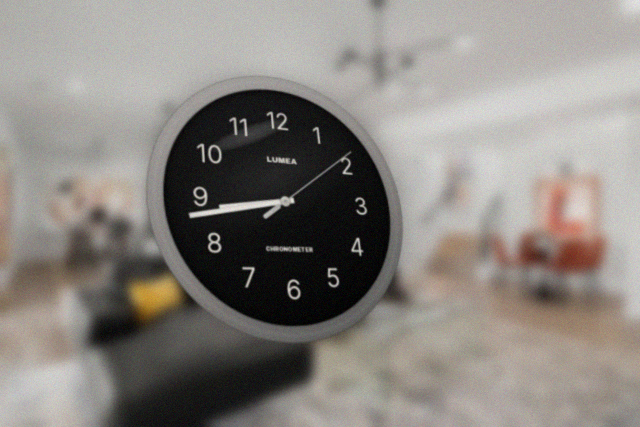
8:43:09
